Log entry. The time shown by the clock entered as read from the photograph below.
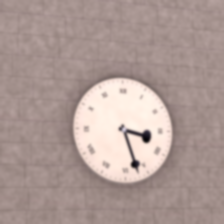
3:27
